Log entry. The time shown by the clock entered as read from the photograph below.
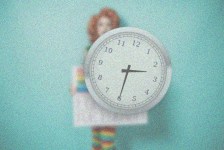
2:30
